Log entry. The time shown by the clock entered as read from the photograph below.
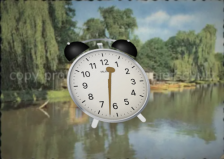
12:32
